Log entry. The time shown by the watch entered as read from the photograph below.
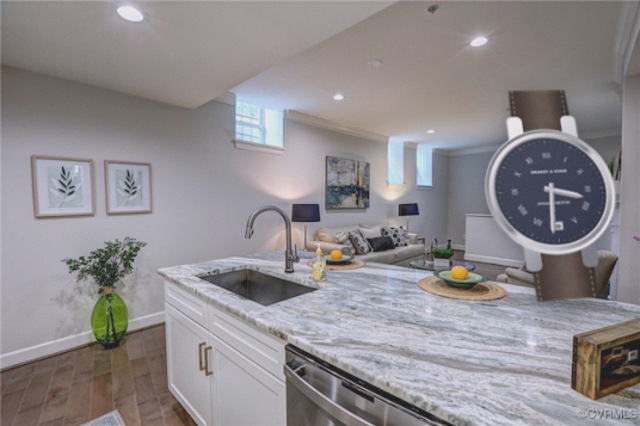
3:31
